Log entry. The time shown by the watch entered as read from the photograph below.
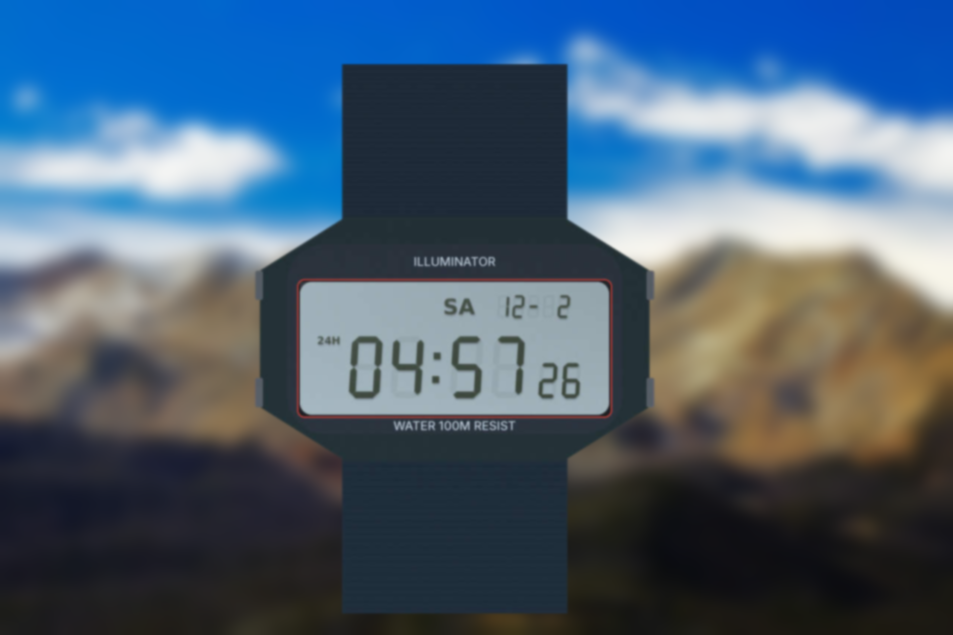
4:57:26
